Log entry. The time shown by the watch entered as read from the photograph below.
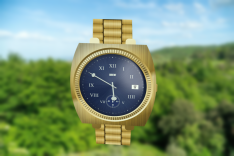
5:50
